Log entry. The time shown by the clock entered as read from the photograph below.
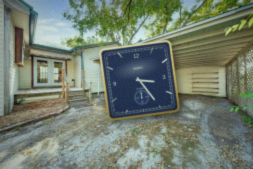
3:25
